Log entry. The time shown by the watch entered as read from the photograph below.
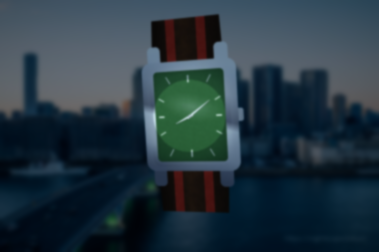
8:09
